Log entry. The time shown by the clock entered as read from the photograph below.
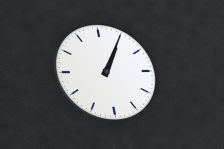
1:05
